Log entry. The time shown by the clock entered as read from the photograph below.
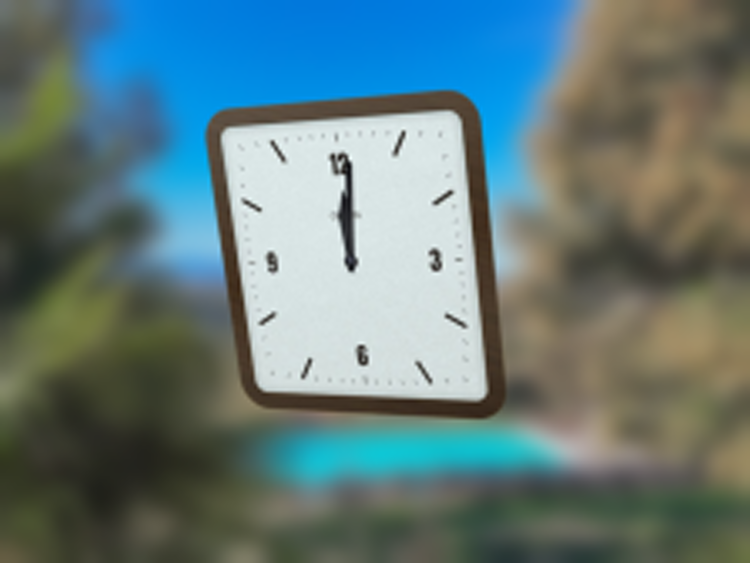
12:01
